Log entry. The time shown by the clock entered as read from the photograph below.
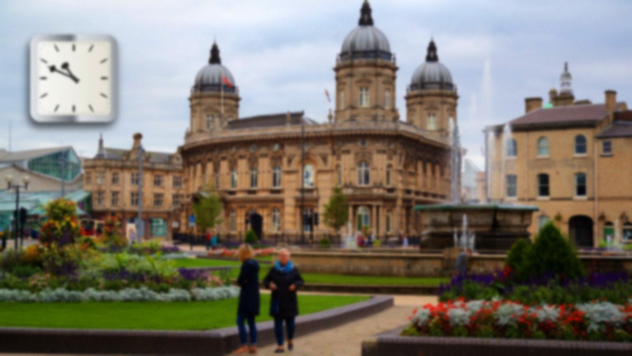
10:49
